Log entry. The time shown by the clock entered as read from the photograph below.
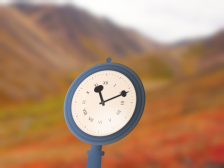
11:11
